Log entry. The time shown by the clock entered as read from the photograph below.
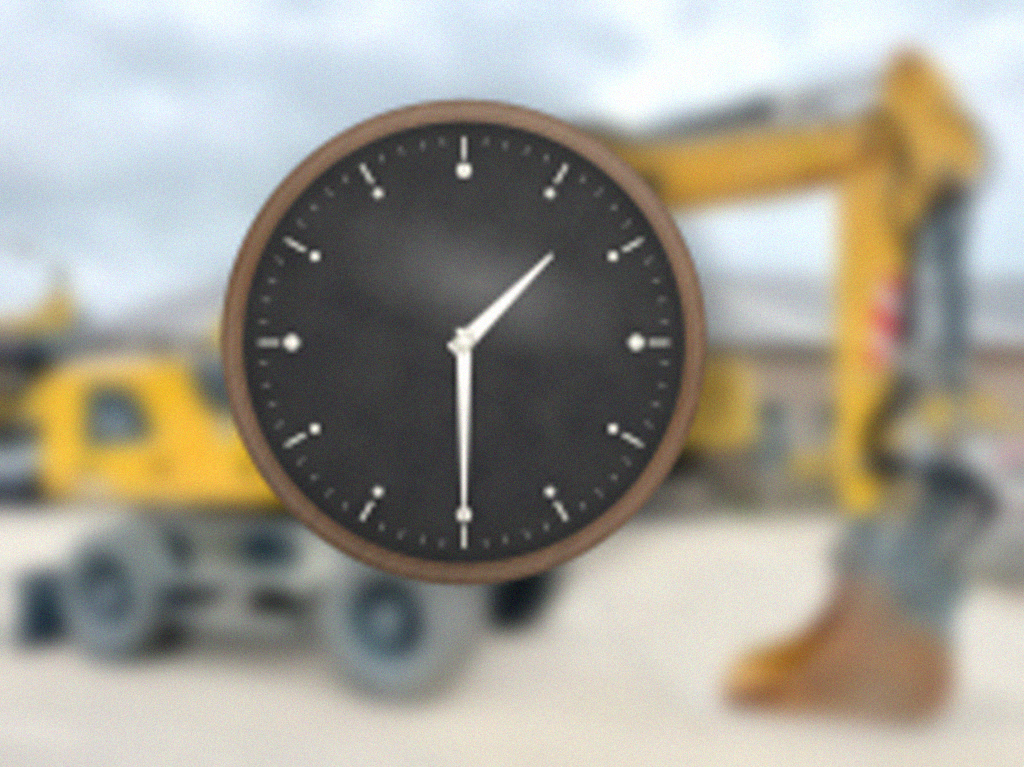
1:30
